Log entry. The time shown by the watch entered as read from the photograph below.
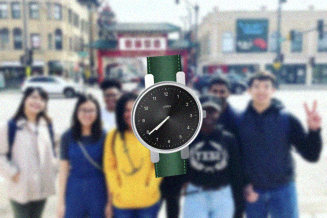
7:39
